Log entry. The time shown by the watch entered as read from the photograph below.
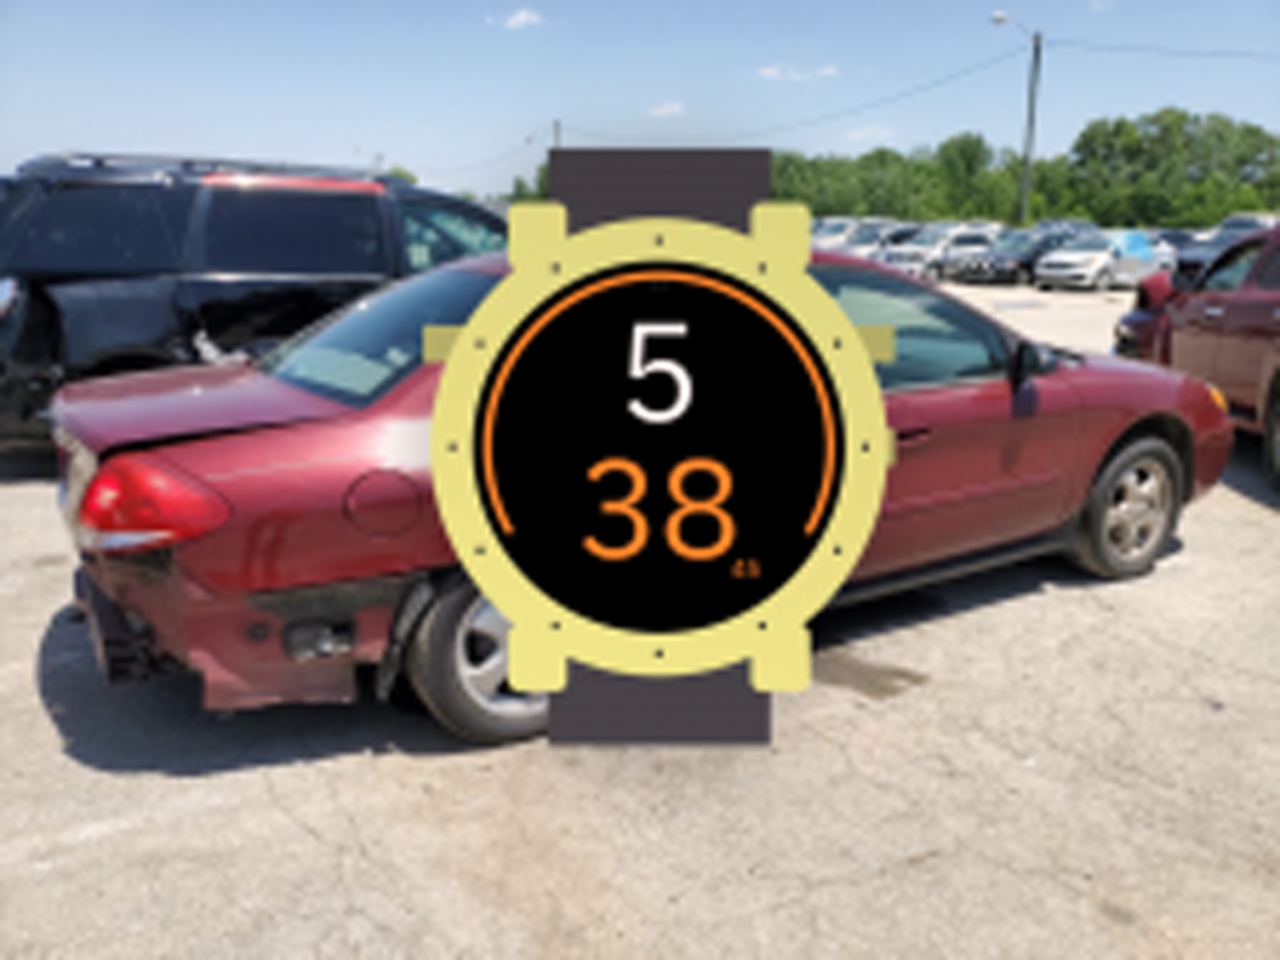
5:38
